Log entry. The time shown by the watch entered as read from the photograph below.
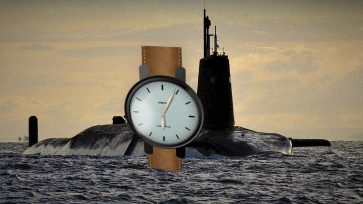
6:04
